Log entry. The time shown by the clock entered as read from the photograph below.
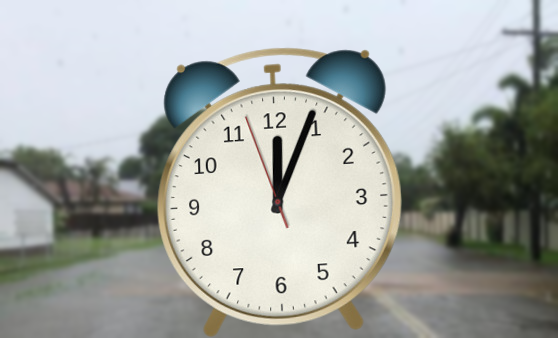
12:03:57
